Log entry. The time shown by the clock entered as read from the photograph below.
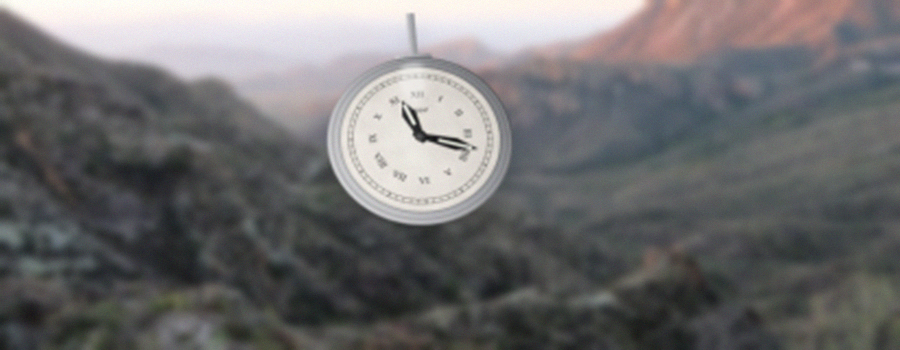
11:18
